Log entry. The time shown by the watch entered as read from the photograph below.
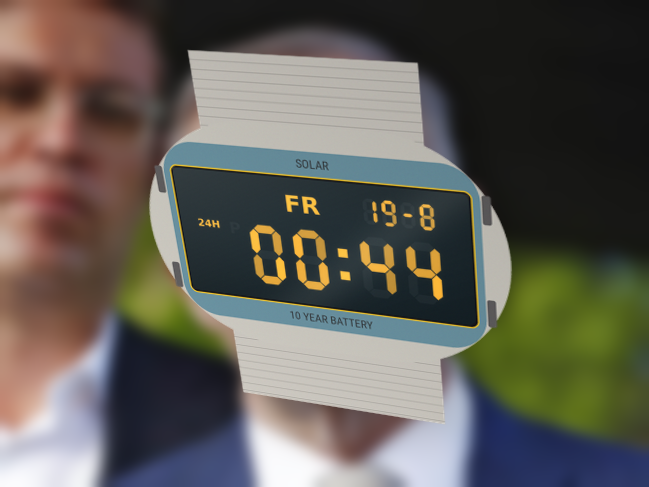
0:44
